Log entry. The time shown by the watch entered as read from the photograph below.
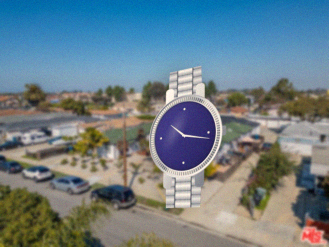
10:17
